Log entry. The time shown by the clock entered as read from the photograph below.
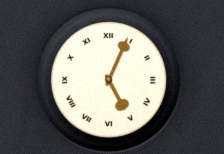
5:04
